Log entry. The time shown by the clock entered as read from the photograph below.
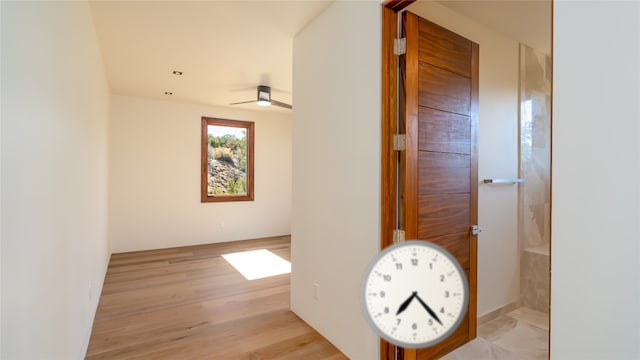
7:23
